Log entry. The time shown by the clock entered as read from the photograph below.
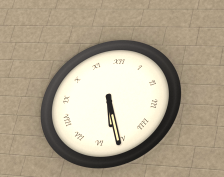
5:26
